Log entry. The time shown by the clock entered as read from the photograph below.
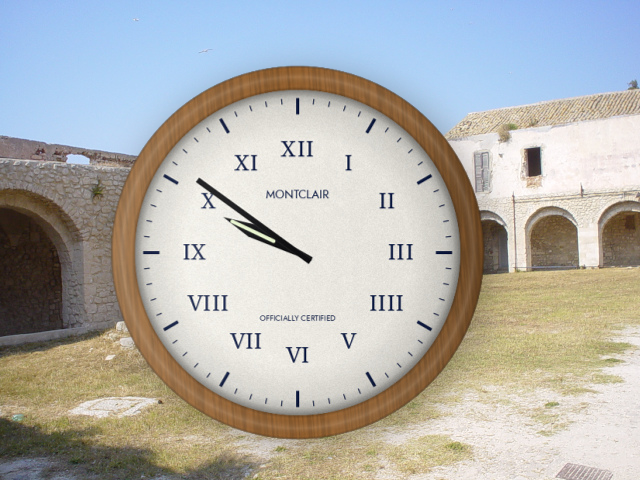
9:51
